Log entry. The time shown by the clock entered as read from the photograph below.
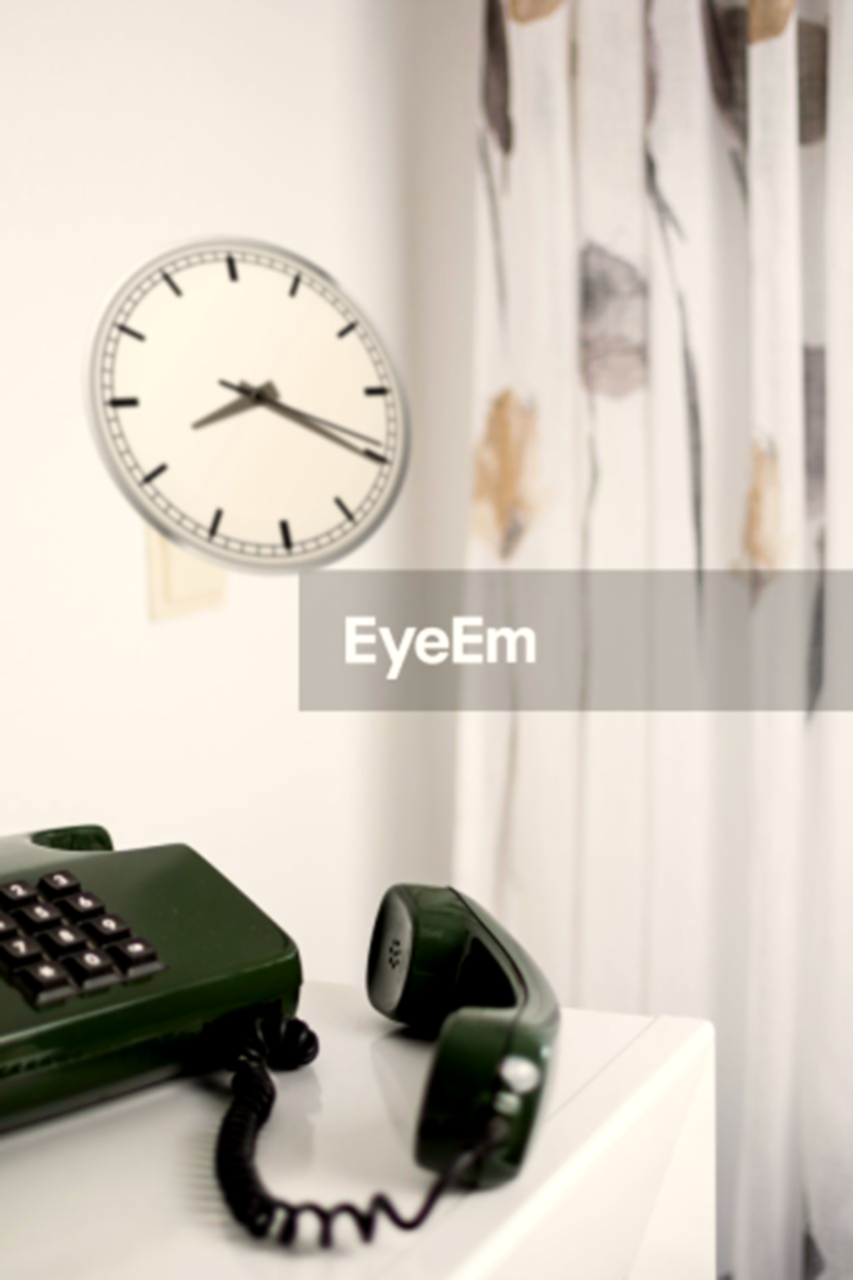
8:20:19
